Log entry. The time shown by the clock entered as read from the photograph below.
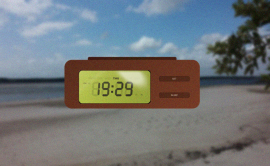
19:29
